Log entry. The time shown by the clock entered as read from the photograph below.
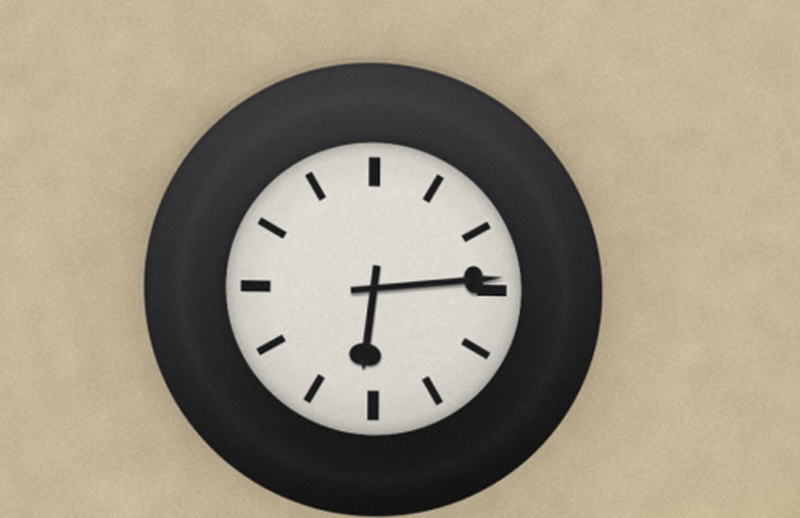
6:14
